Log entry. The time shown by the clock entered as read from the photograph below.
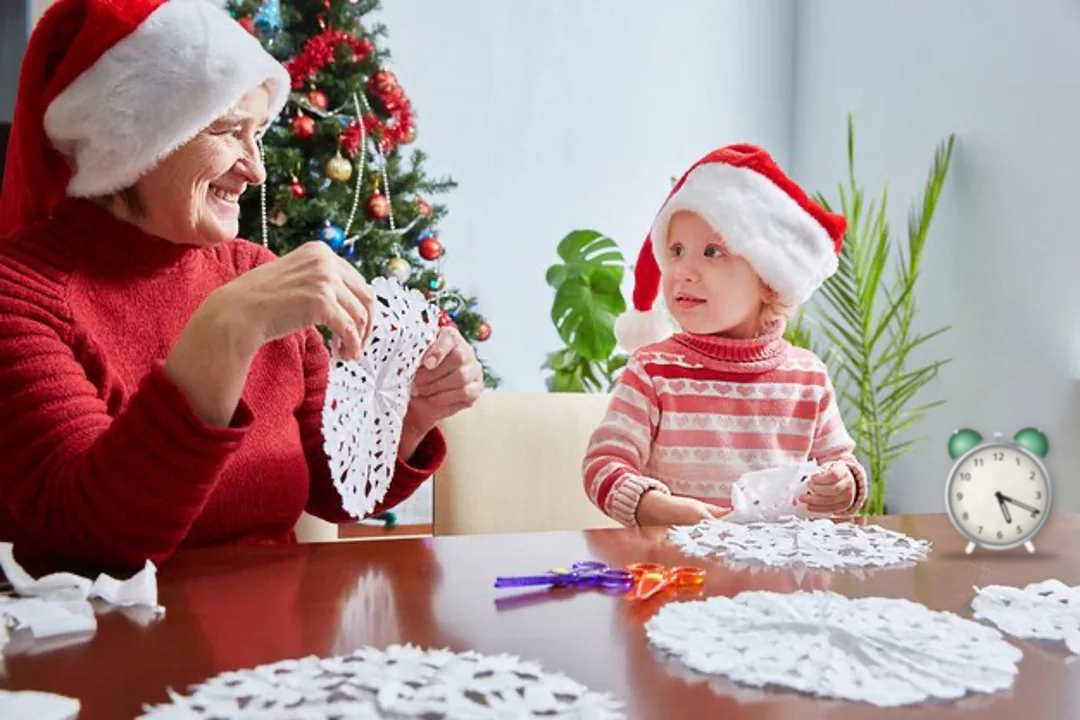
5:19
